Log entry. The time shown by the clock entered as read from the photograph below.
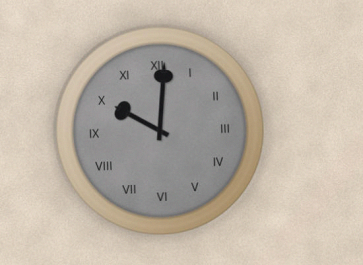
10:01
